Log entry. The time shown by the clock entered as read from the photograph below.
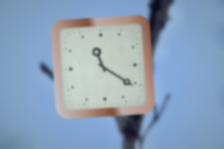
11:21
